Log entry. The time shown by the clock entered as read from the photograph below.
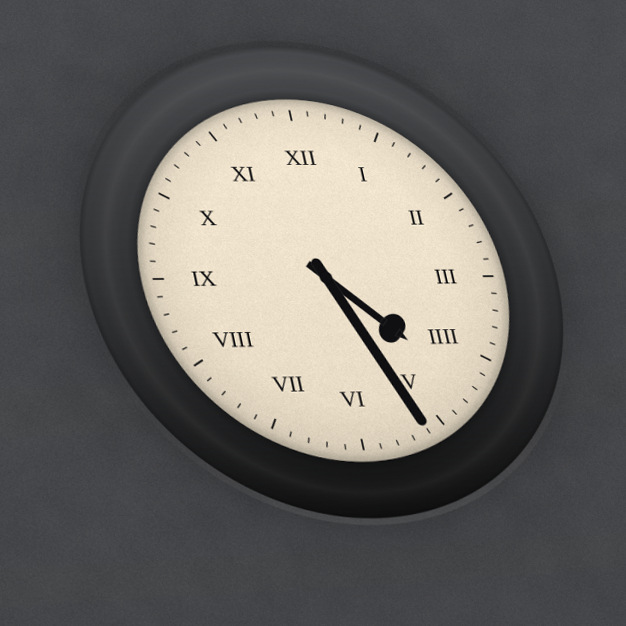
4:26
